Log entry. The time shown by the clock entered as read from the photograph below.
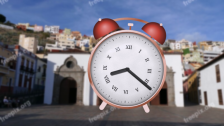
8:21
